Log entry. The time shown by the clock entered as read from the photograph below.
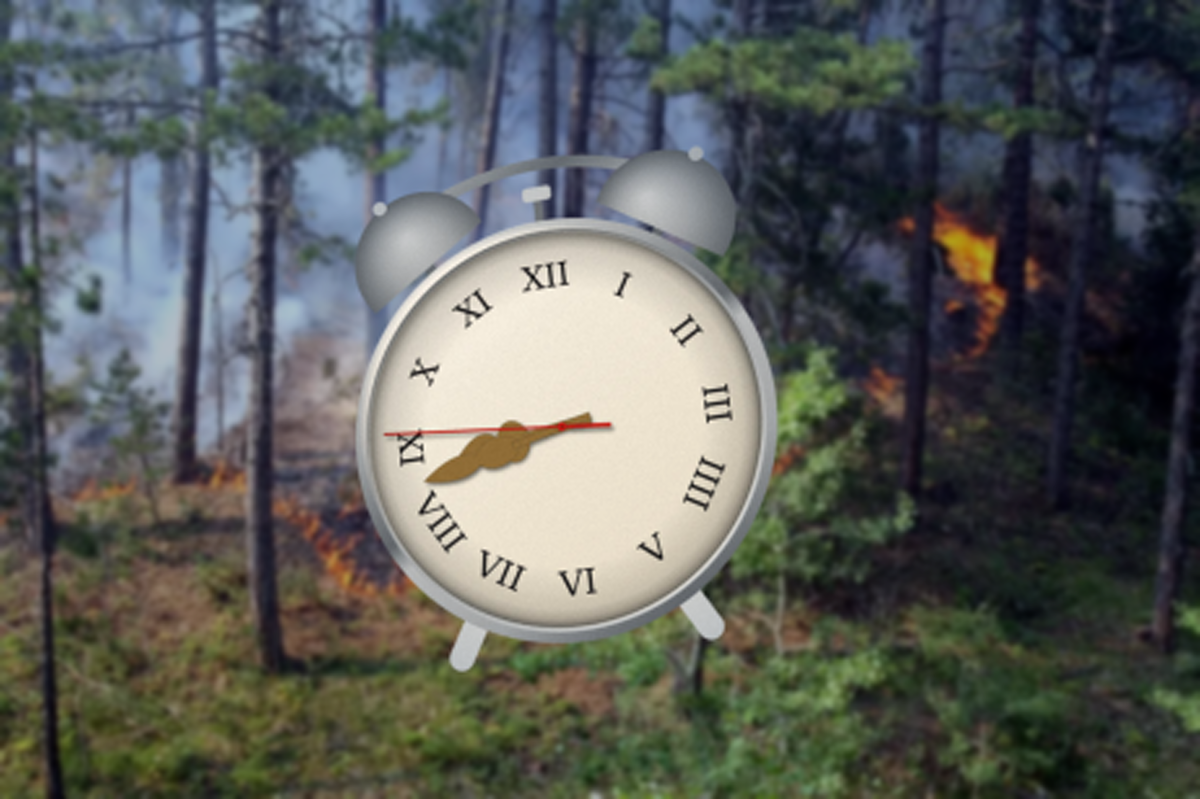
8:42:46
